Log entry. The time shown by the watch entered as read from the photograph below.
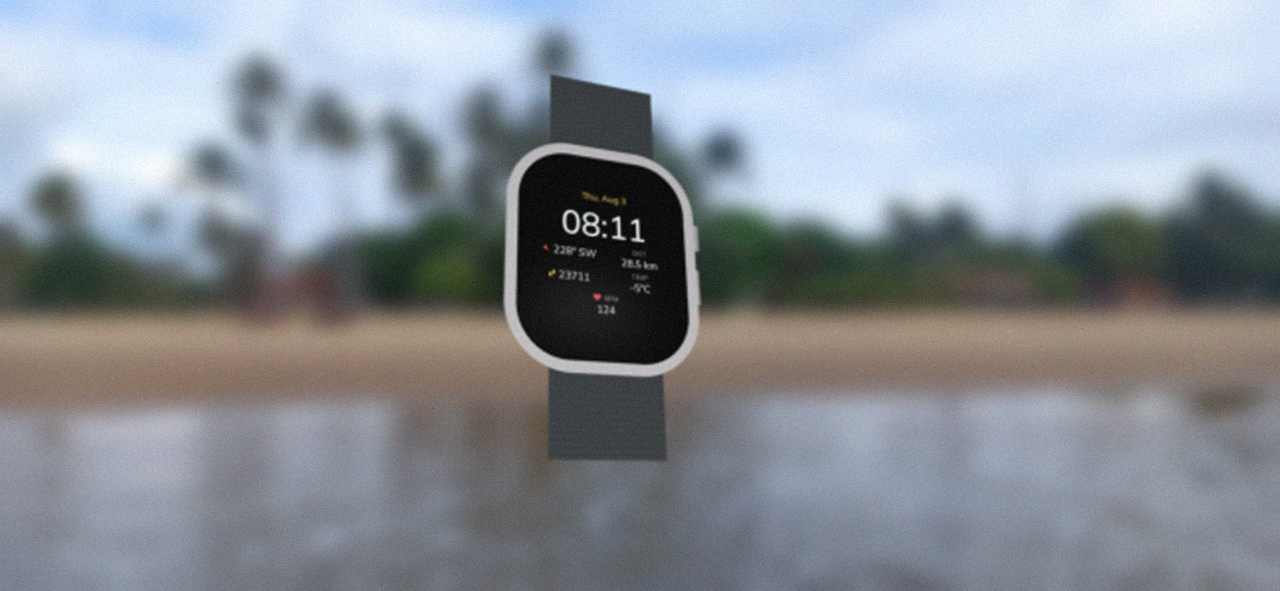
8:11
